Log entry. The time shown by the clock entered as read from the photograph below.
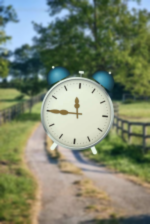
11:45
